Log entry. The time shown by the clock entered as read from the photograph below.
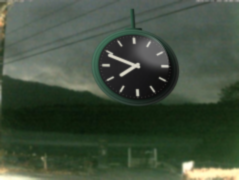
7:49
